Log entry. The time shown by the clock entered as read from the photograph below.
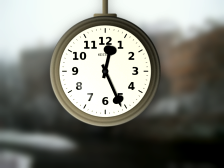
12:26
